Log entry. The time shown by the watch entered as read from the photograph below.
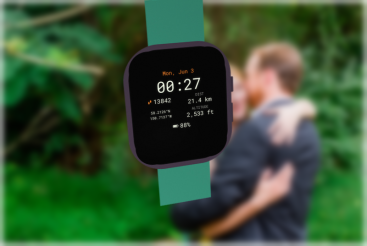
0:27
